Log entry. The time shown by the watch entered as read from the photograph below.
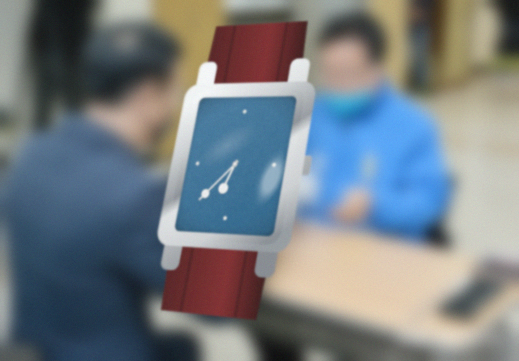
6:37
